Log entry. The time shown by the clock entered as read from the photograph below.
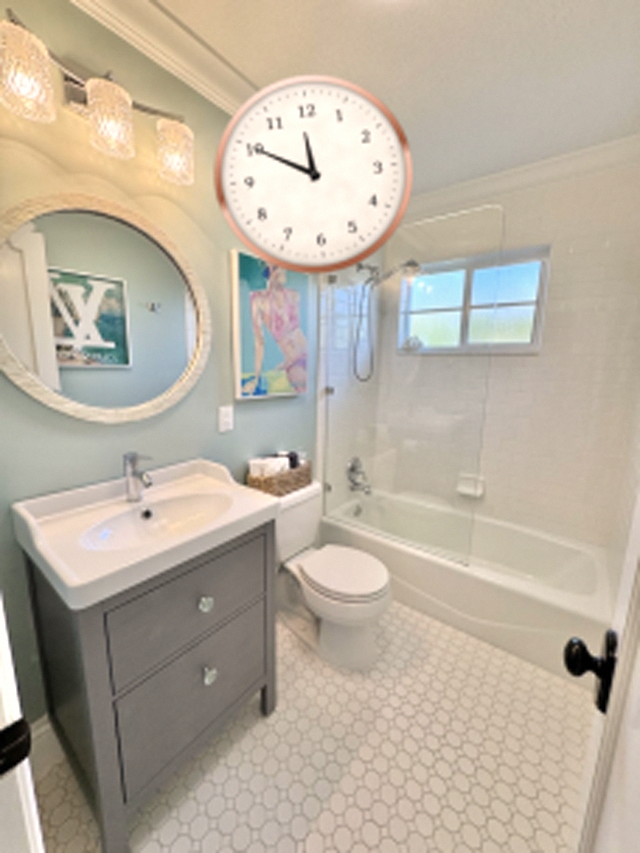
11:50
